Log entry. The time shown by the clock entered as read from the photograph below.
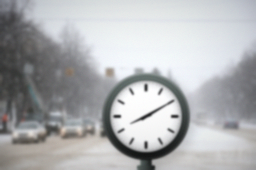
8:10
